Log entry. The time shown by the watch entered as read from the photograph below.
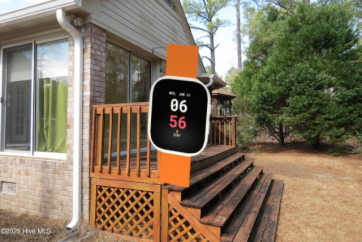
6:56
